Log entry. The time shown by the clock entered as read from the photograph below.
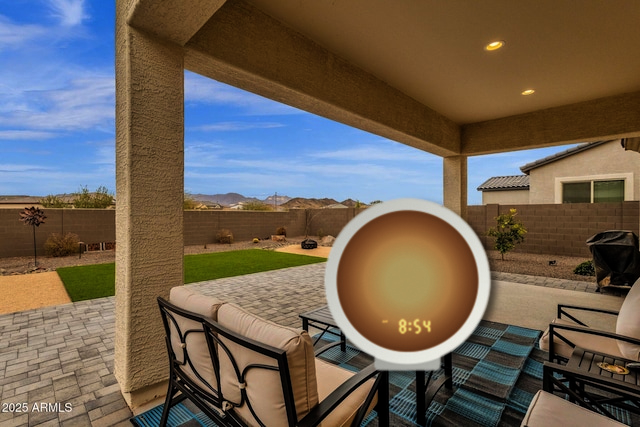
8:54
